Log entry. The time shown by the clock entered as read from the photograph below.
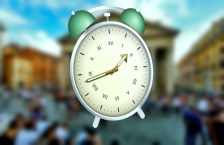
1:43
